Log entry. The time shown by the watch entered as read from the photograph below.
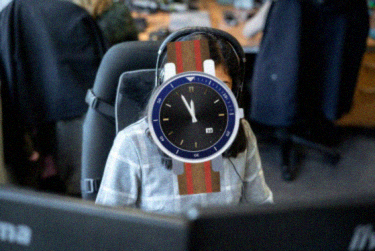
11:56
